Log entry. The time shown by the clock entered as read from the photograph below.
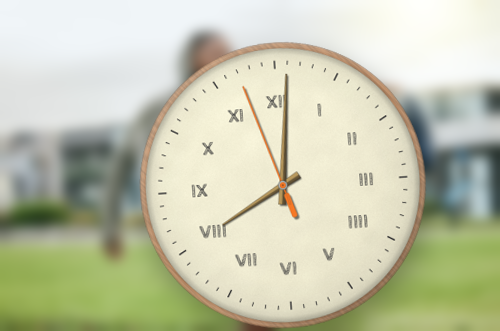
8:00:57
